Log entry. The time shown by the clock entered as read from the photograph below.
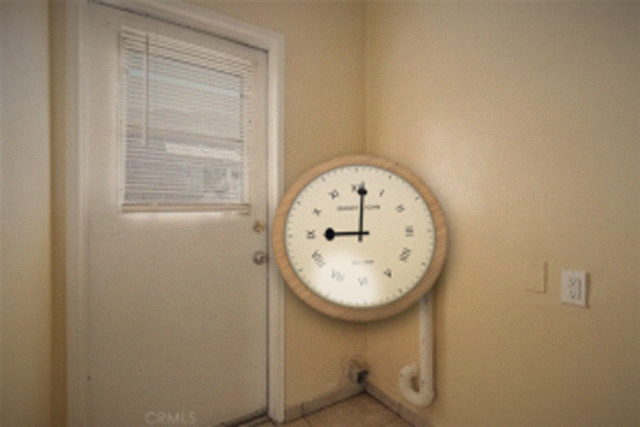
9:01
